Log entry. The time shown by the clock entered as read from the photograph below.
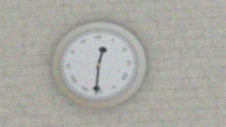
12:31
